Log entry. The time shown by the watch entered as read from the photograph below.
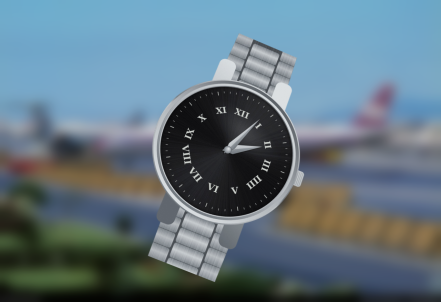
2:04
